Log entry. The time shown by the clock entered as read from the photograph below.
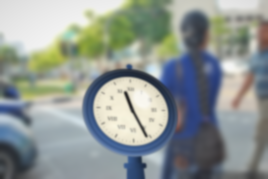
11:26
